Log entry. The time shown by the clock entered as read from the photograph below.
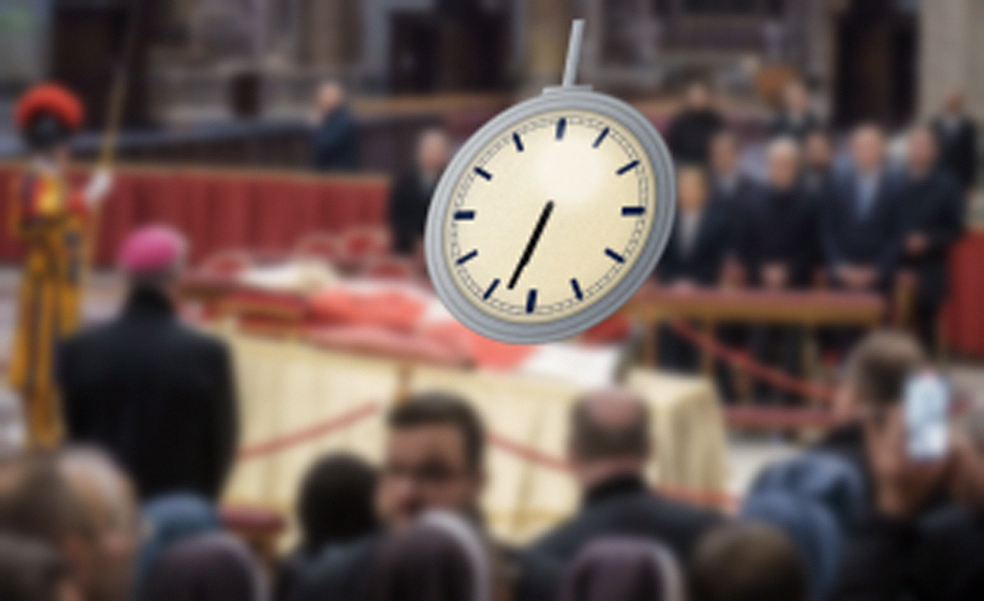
6:33
